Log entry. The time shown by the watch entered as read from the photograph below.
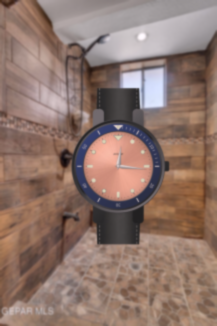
12:16
